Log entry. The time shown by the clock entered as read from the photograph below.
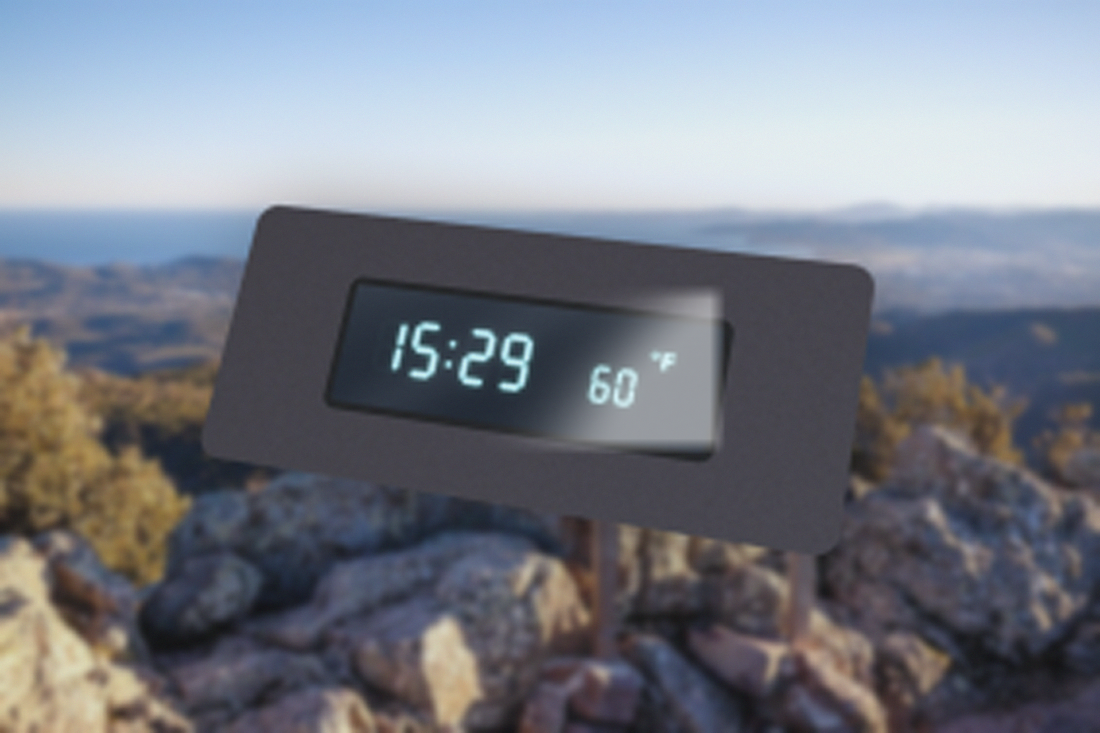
15:29
